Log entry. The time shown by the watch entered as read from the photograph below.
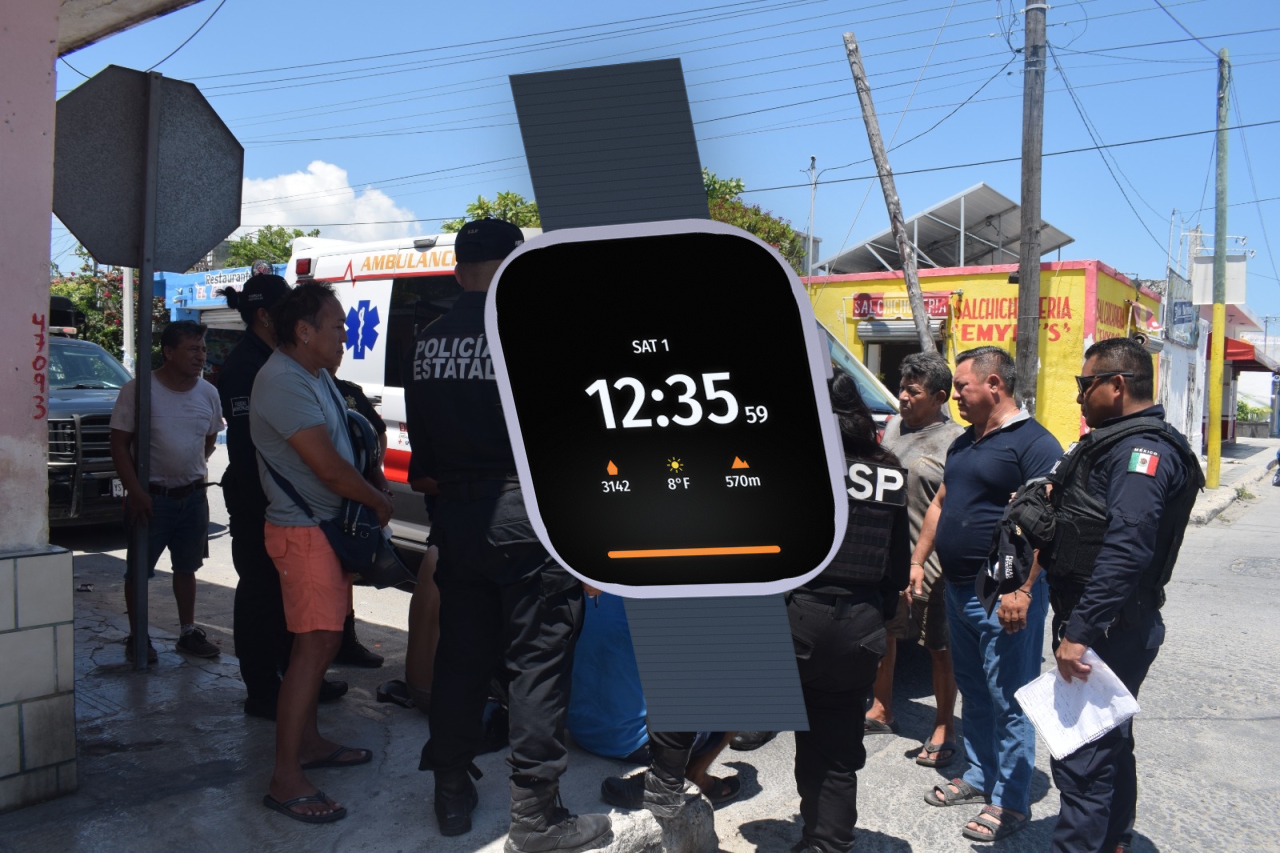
12:35:59
